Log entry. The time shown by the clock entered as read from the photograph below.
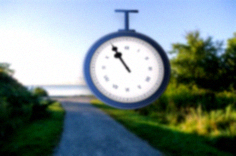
10:55
